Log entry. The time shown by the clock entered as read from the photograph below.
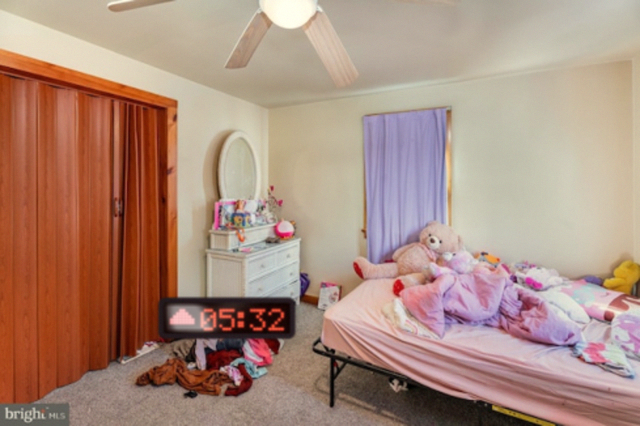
5:32
